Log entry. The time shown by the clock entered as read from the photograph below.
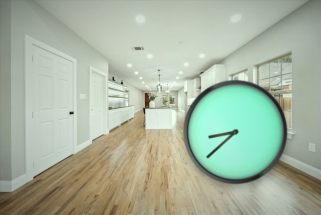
8:38
